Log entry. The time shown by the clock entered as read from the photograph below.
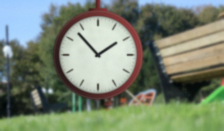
1:53
